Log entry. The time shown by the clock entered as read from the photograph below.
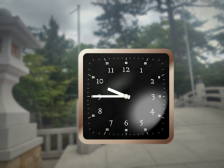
9:45
